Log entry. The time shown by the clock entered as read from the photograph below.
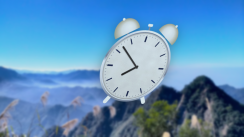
7:52
